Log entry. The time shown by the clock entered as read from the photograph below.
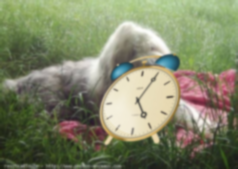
5:05
